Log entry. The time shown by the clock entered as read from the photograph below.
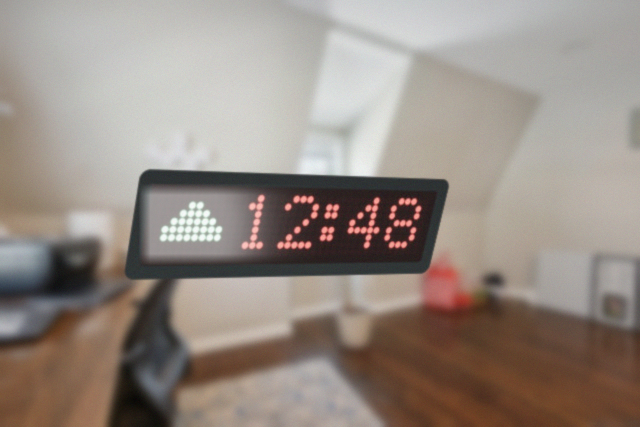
12:48
